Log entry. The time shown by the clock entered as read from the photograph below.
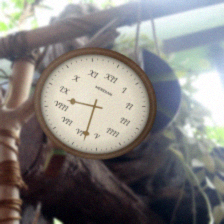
8:28
